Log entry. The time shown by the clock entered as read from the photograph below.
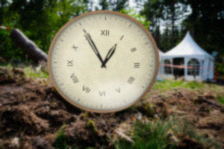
12:55
